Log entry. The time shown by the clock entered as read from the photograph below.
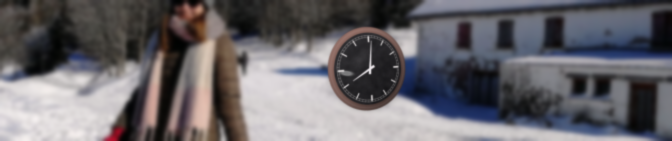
8:01
